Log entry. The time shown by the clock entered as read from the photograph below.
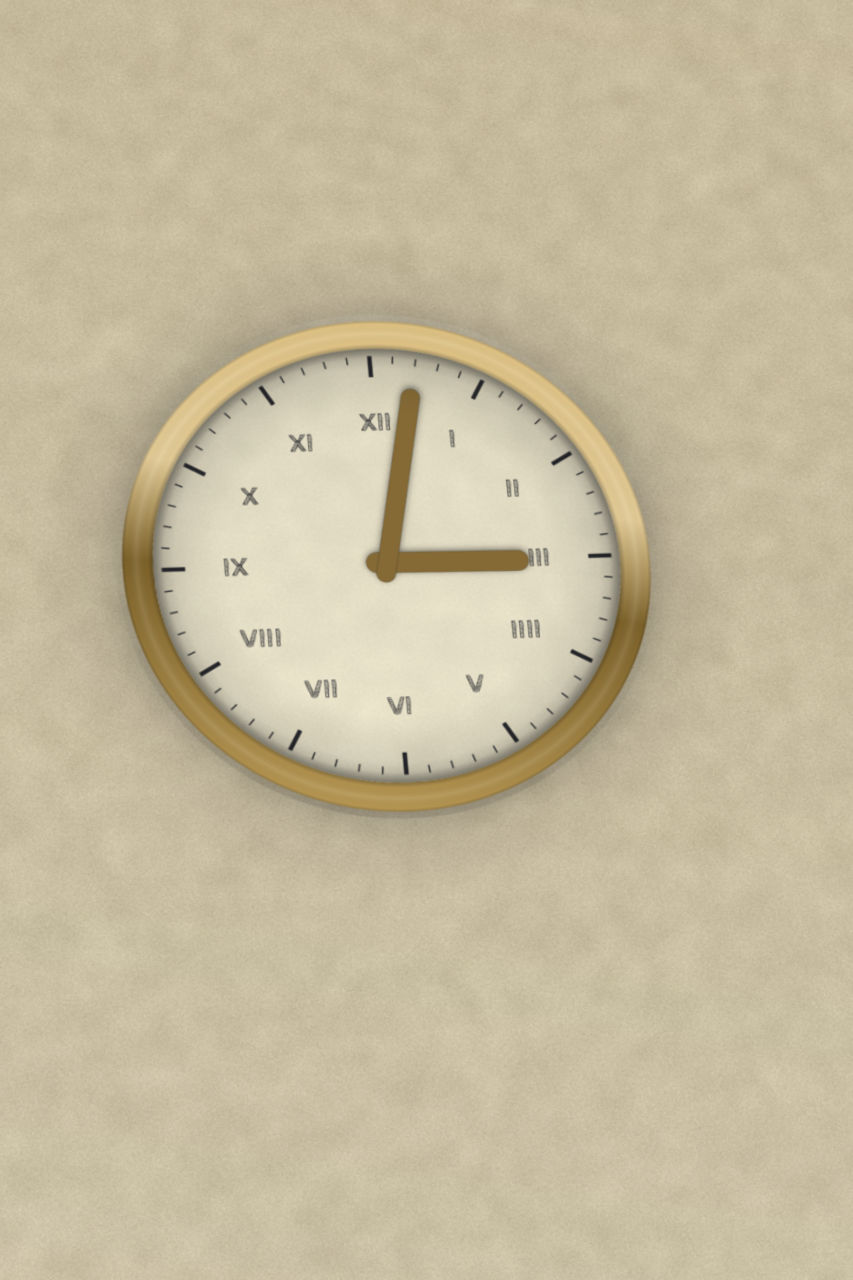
3:02
